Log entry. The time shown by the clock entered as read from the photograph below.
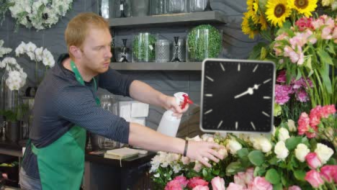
2:10
